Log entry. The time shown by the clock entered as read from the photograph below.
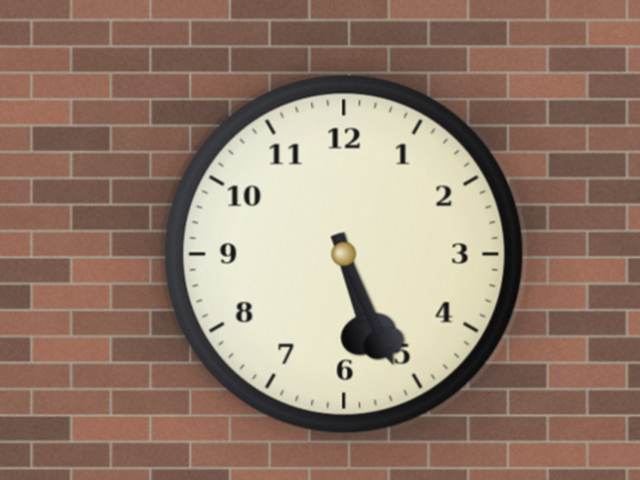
5:26
